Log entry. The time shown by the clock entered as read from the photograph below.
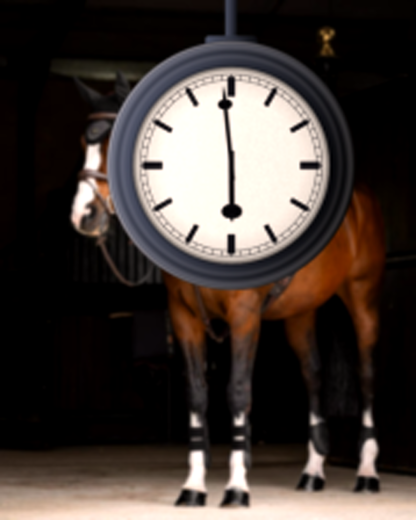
5:59
